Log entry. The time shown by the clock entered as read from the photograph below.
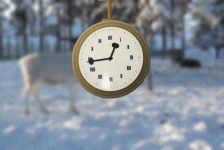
12:44
